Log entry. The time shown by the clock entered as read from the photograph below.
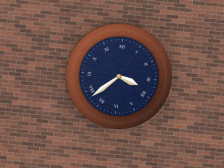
3:38
